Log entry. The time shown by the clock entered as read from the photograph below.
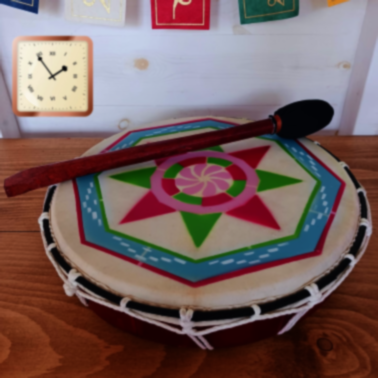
1:54
